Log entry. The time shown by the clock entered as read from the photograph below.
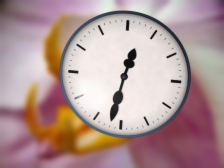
12:32
